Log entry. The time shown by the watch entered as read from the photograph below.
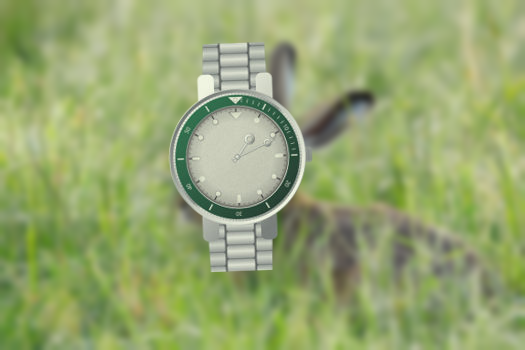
1:11
